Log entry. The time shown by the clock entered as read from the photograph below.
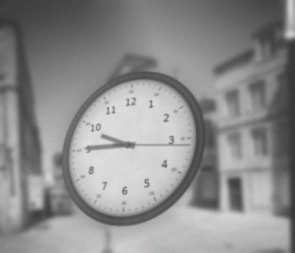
9:45:16
